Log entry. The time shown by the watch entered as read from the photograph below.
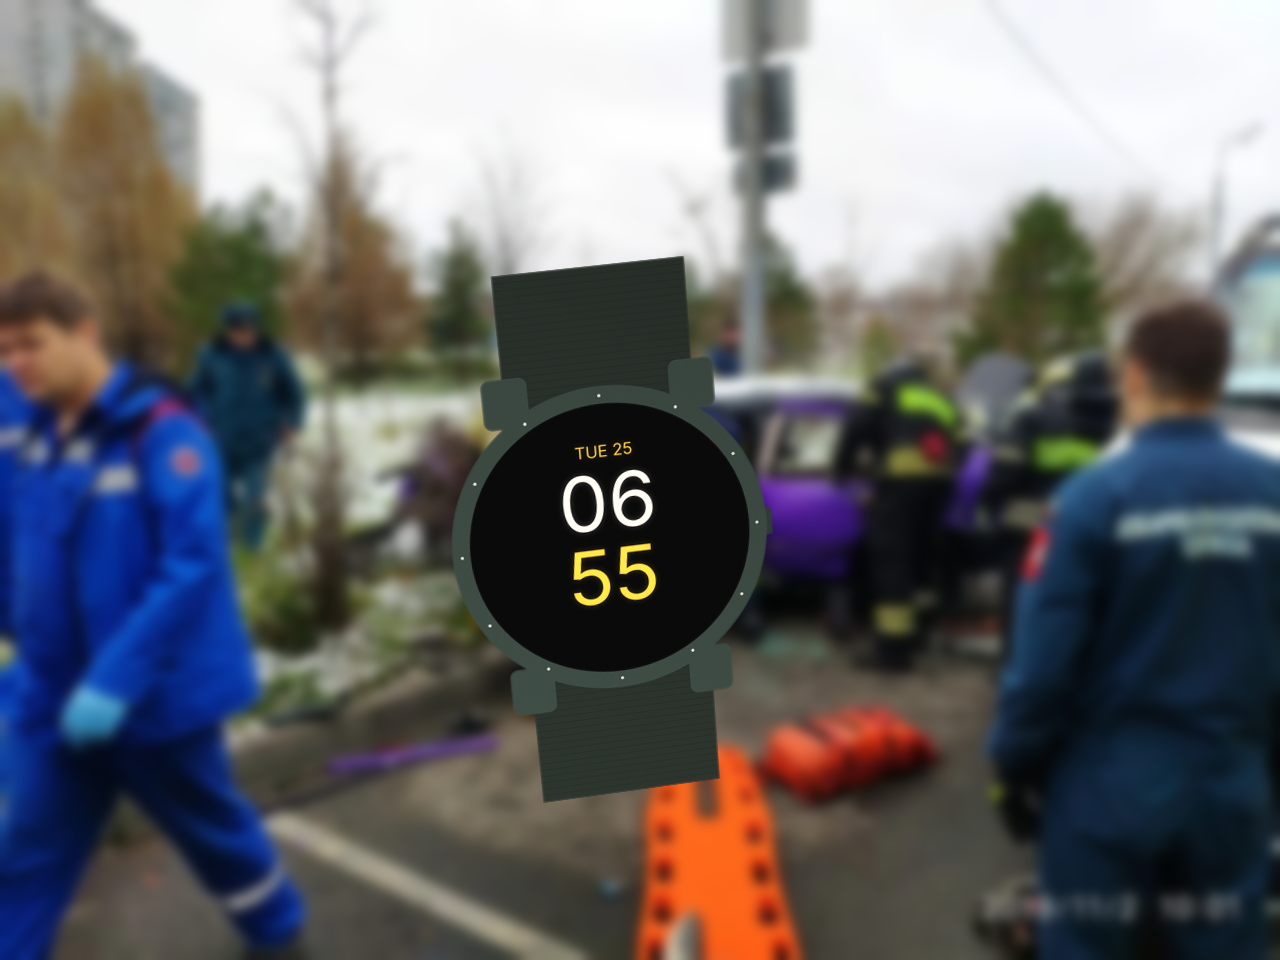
6:55
